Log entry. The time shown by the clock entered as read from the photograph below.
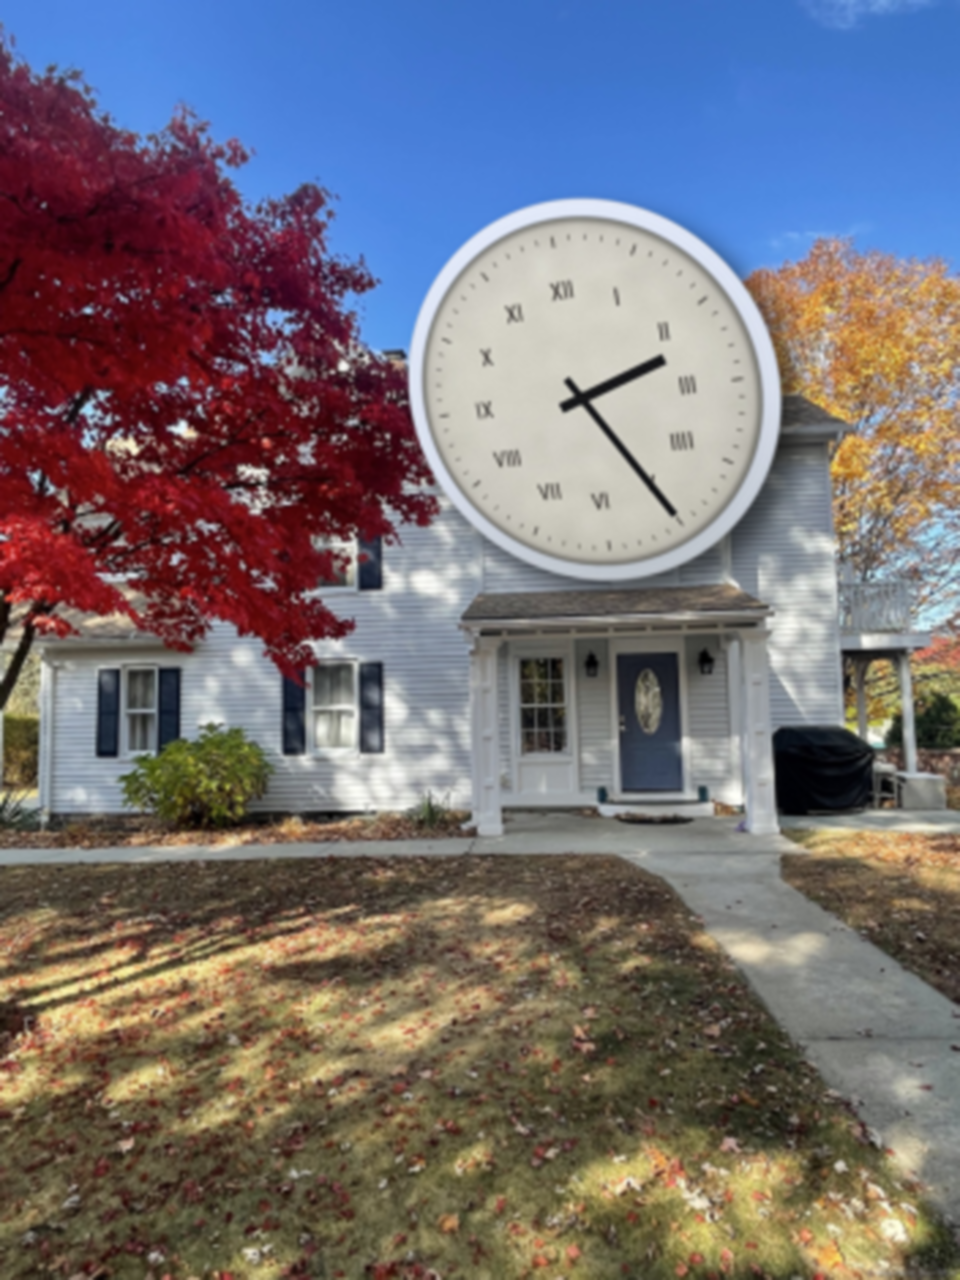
2:25
